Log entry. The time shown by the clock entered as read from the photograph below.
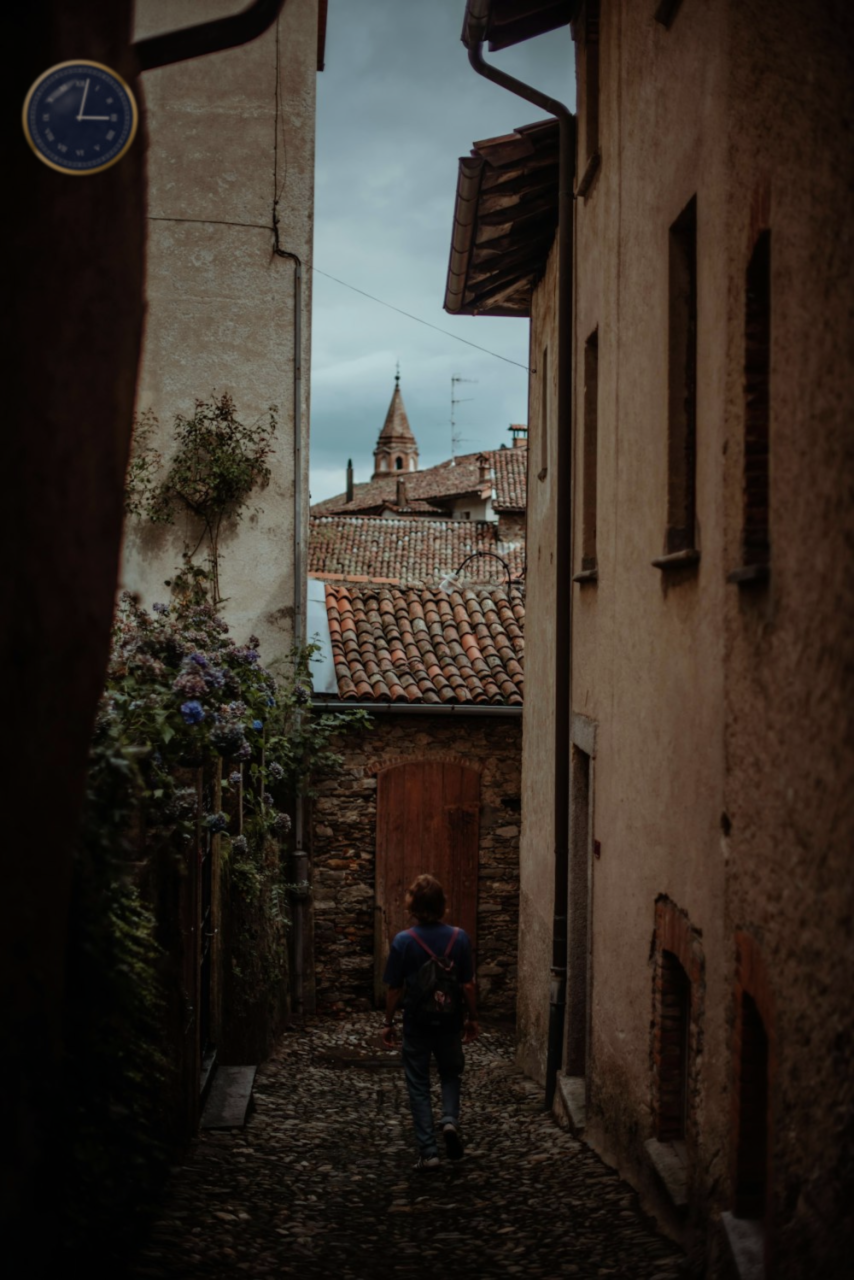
3:02
